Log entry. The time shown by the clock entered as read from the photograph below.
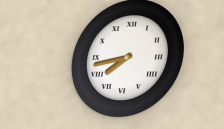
7:43
